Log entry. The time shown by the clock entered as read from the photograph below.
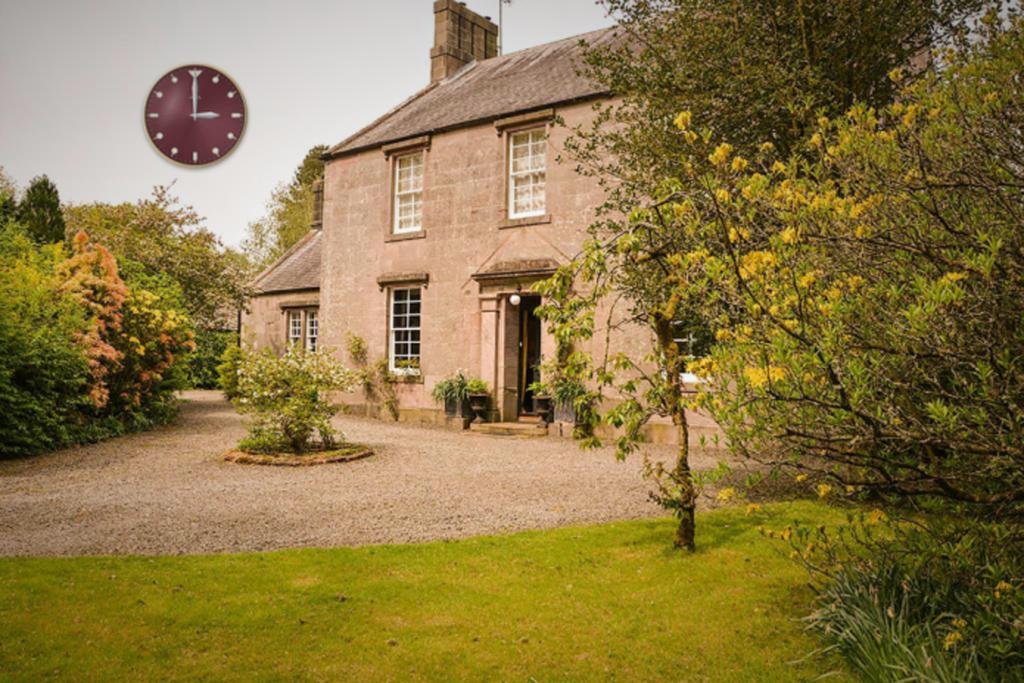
3:00
